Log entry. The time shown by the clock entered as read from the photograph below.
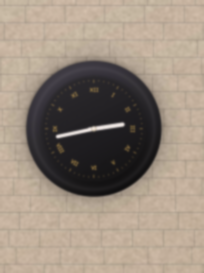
2:43
